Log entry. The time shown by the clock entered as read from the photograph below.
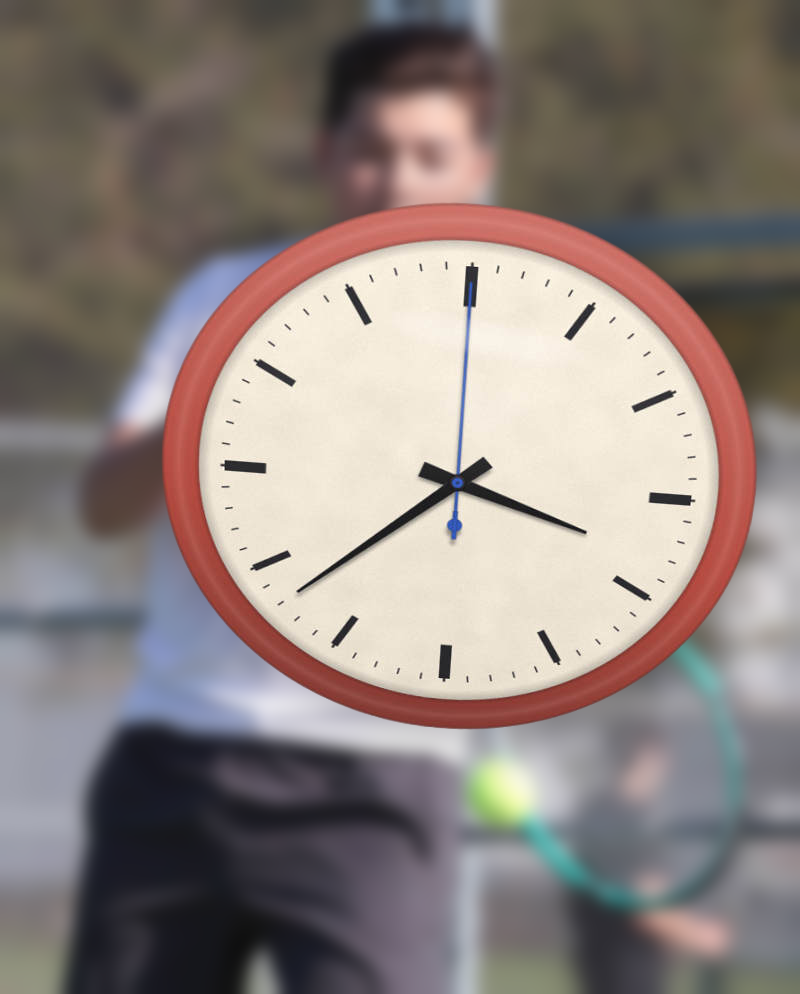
3:38:00
